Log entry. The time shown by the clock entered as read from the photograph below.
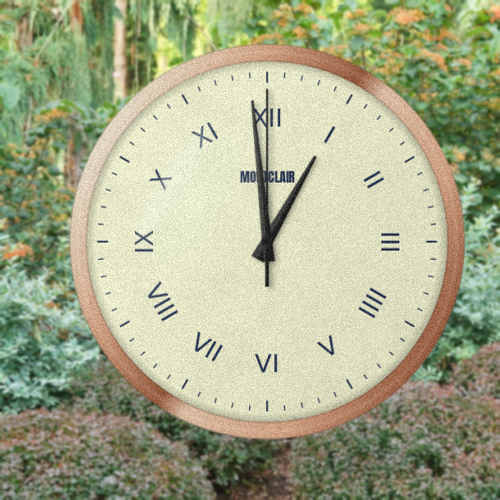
12:59:00
